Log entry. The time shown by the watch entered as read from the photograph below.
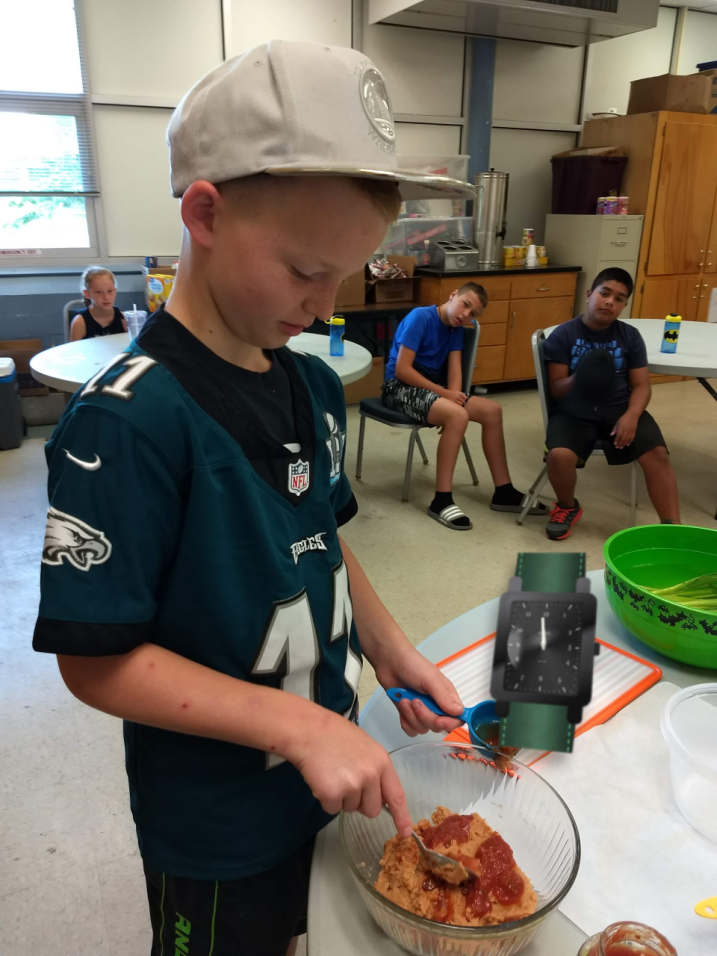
11:59
